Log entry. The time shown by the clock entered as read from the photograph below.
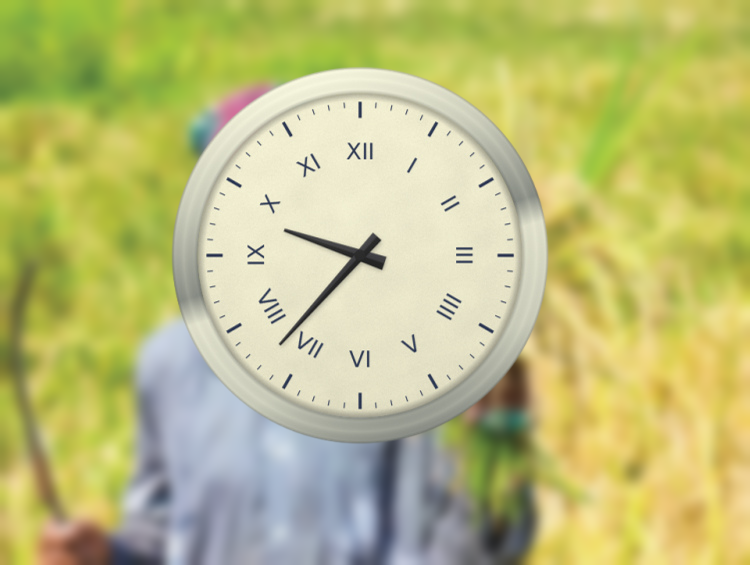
9:37
